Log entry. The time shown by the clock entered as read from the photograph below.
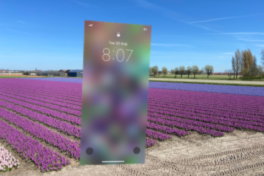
8:07
